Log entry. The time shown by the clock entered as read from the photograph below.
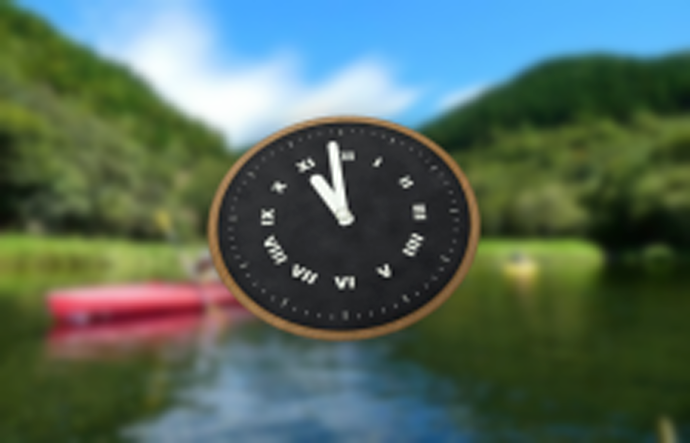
10:59
